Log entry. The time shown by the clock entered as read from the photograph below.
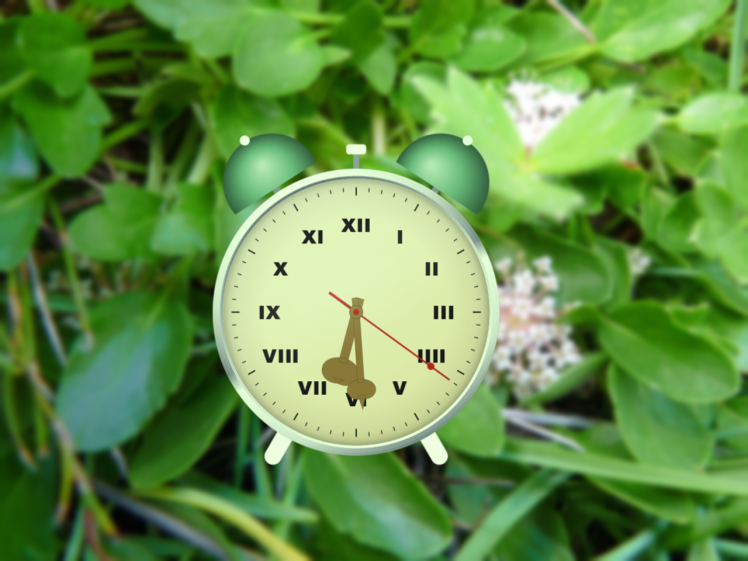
6:29:21
